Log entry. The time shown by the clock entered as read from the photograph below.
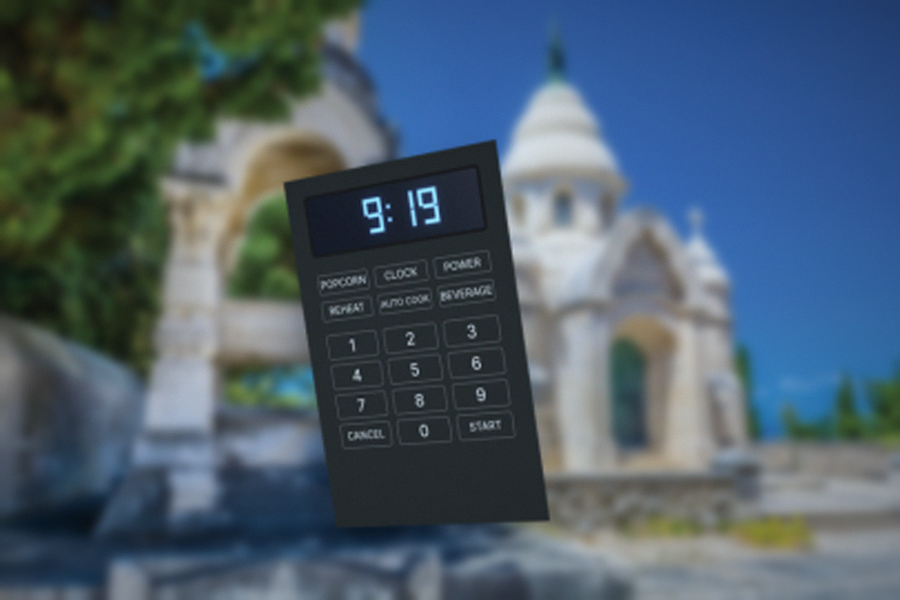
9:19
